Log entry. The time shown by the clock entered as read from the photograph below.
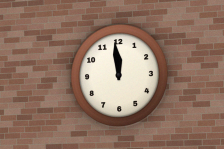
11:59
